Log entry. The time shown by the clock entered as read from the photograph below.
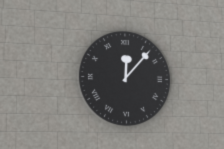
12:07
